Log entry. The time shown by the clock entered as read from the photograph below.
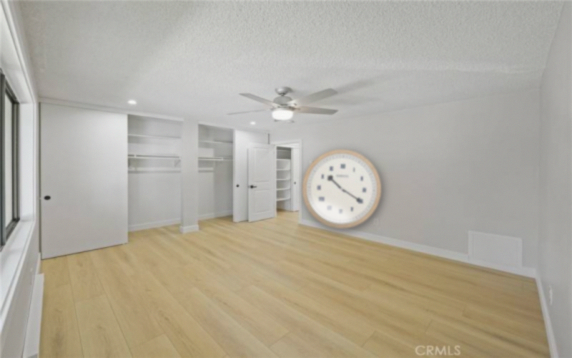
10:20
